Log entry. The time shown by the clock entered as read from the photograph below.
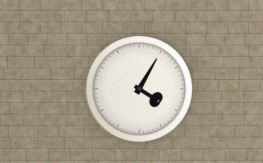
4:05
